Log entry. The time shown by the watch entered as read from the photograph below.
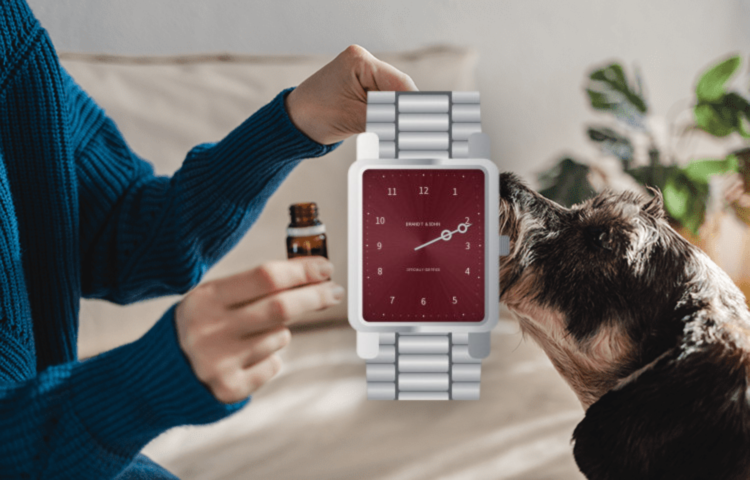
2:11
